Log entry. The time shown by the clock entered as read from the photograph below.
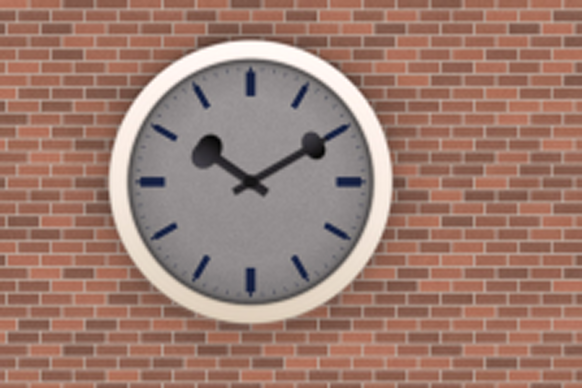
10:10
